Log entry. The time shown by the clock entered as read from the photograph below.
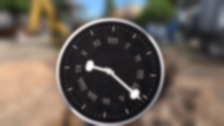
9:21
